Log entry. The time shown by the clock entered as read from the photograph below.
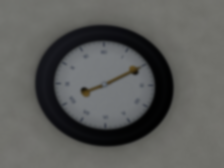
8:10
